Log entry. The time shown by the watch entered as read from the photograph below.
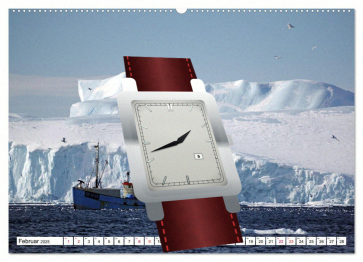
1:42
